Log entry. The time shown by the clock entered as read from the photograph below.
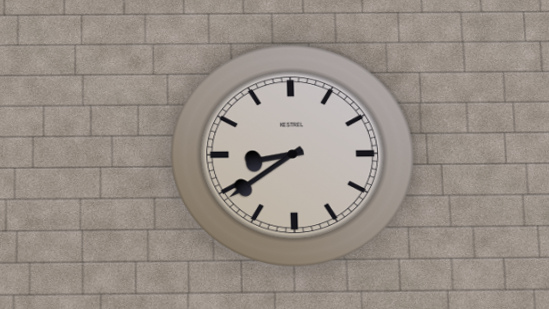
8:39
